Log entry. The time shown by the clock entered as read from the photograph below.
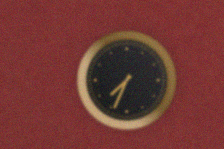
7:34
